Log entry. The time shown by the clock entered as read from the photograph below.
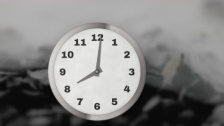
8:01
